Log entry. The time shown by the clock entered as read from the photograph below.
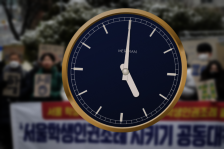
5:00
